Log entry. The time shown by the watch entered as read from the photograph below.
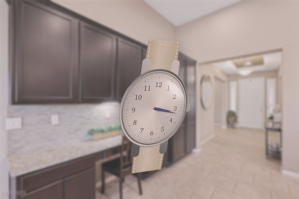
3:17
